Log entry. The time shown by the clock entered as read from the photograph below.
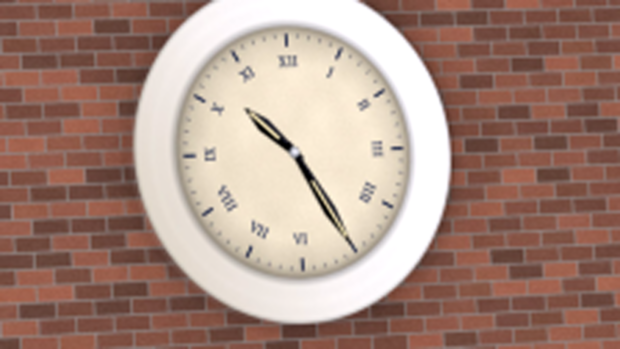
10:25
